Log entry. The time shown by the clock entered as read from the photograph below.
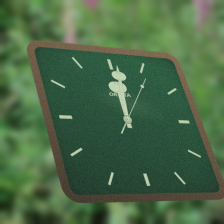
12:01:06
